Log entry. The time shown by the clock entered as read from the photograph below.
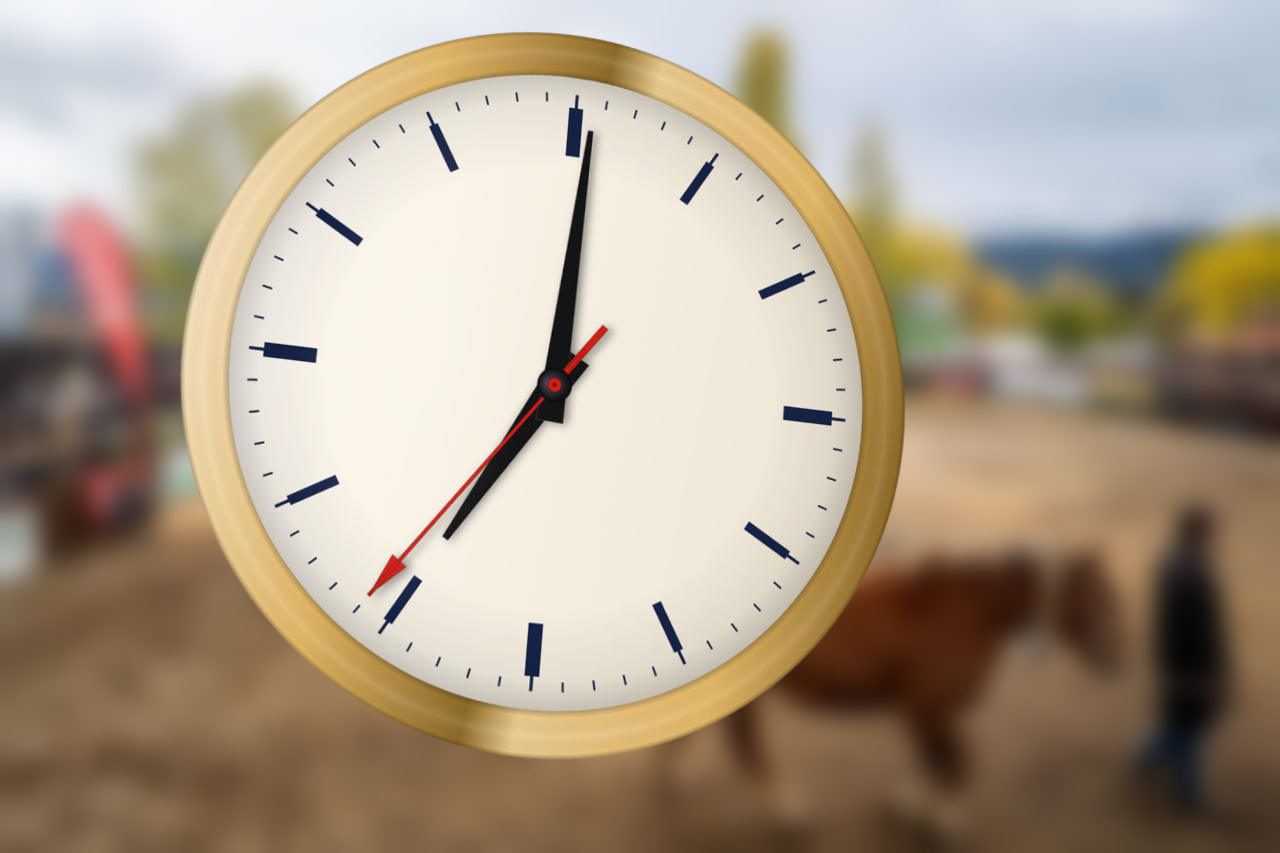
7:00:36
